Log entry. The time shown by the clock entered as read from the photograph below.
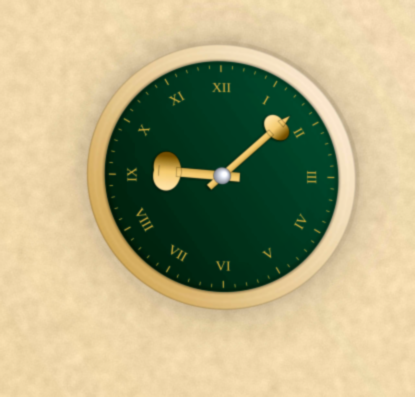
9:08
